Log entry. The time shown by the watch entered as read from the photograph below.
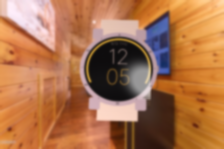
12:05
